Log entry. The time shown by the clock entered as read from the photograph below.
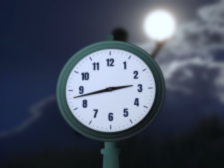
2:43
